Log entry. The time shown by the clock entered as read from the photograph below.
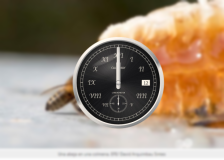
12:00
